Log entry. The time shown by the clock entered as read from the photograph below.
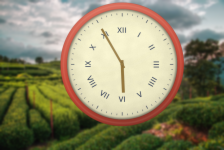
5:55
